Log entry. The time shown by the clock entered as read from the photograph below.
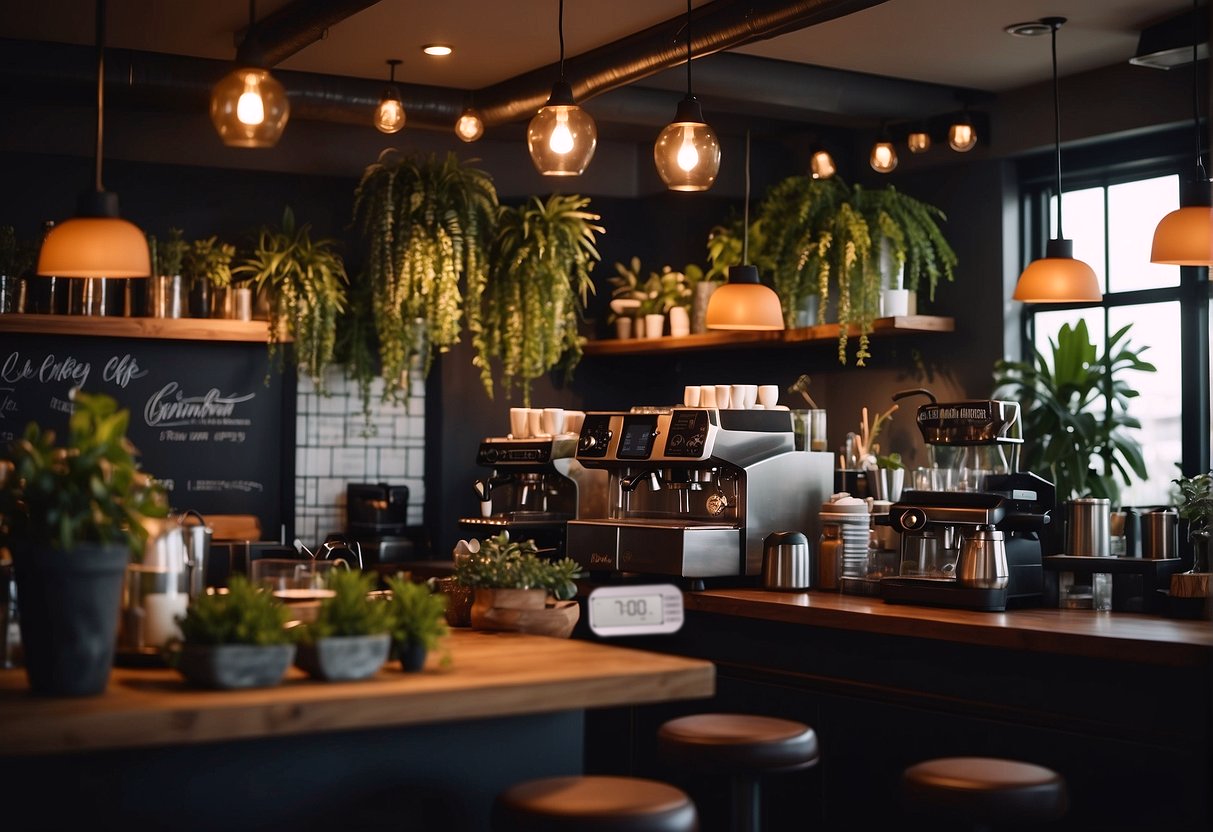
7:00
